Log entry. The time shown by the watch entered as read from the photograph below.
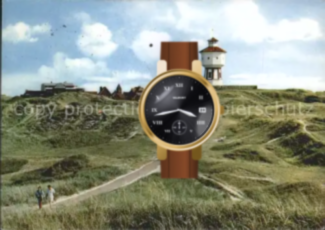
3:43
